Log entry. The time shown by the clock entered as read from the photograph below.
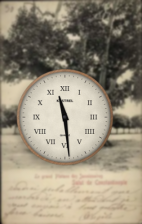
11:29
